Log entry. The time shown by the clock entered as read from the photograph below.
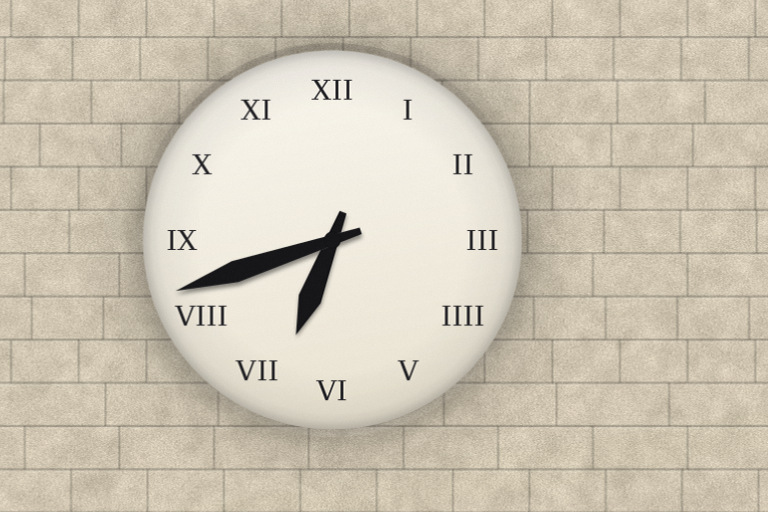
6:42
